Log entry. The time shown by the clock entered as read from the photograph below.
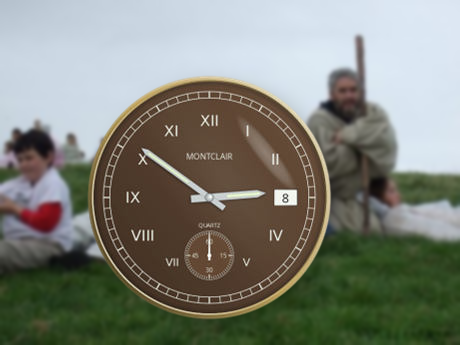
2:51
